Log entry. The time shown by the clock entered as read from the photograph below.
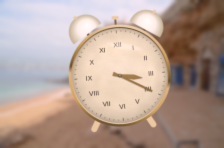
3:20
